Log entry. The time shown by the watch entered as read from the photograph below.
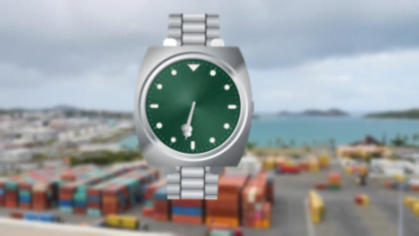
6:32
